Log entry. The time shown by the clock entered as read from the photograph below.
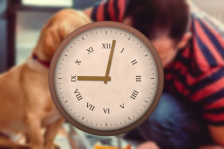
9:02
